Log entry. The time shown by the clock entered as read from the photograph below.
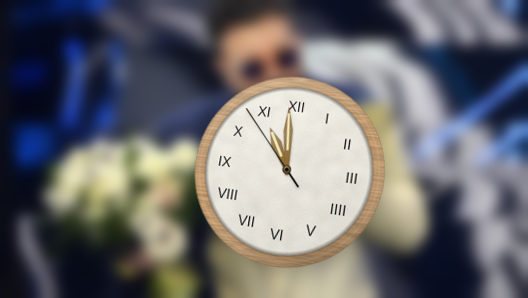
10:58:53
